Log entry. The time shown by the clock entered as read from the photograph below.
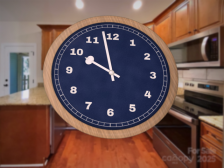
9:58
